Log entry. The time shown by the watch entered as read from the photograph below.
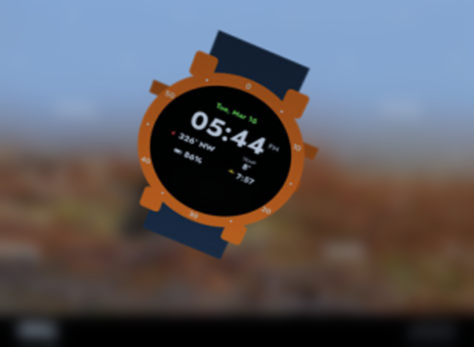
5:44
